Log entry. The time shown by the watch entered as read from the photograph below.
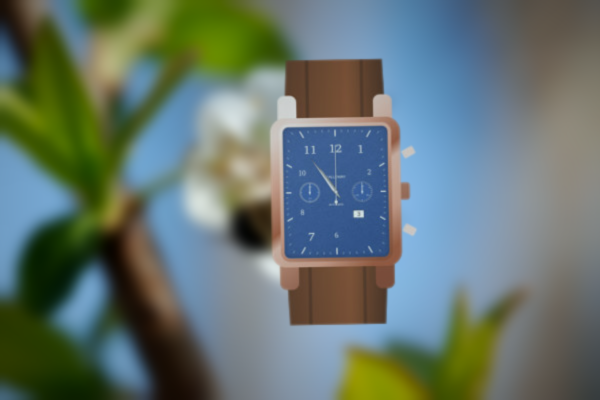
10:54
